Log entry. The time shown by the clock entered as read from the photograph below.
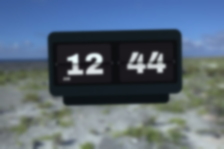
12:44
